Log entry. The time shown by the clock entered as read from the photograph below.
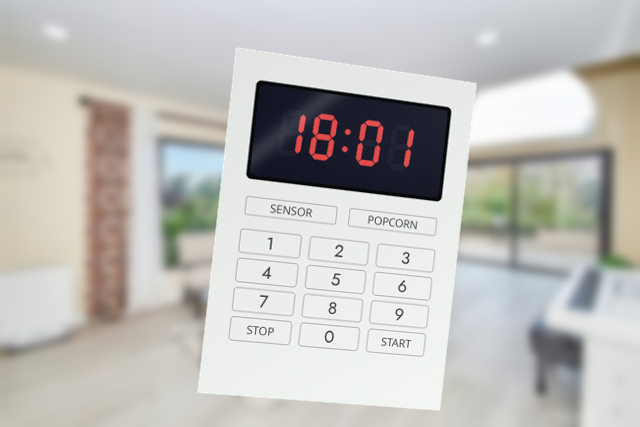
18:01
